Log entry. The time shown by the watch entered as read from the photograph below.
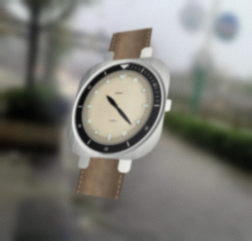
10:22
